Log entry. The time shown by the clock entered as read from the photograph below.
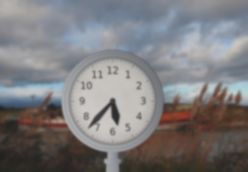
5:37
